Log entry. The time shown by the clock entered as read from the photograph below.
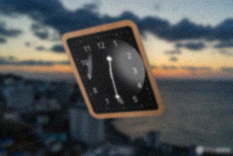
12:31
